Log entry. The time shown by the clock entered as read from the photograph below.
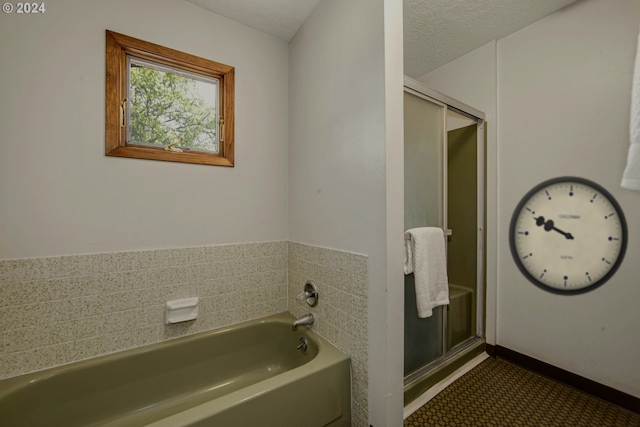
9:49
